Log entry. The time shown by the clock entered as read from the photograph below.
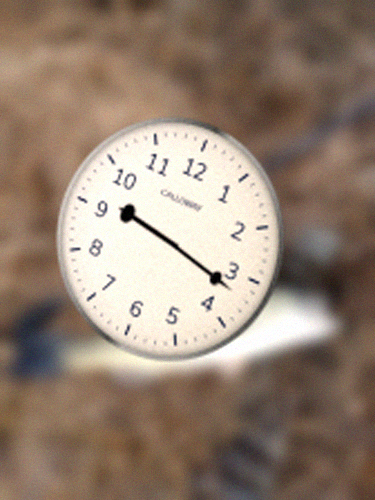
9:17
